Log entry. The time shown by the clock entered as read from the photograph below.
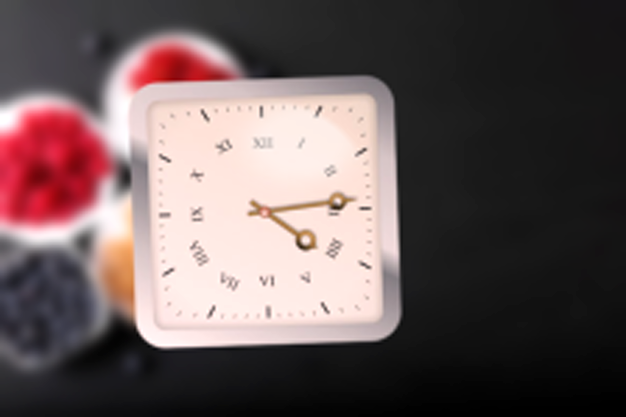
4:14
